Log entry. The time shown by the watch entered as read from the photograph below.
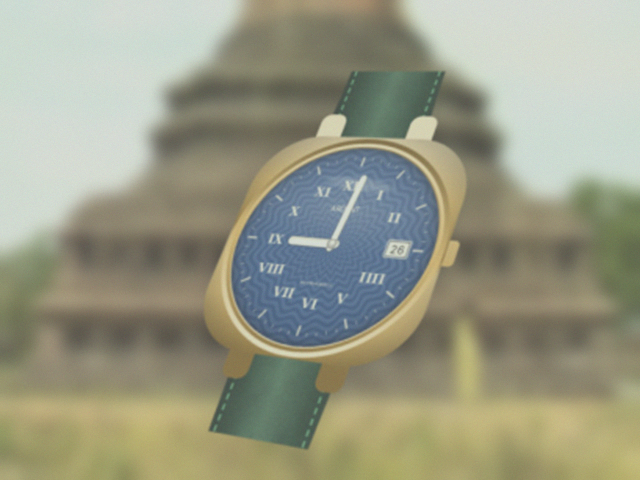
9:01
